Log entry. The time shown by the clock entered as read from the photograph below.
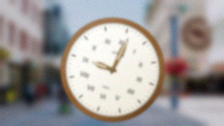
9:01
